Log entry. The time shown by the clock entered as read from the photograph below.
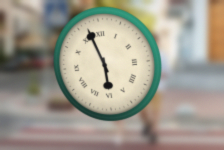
5:57
